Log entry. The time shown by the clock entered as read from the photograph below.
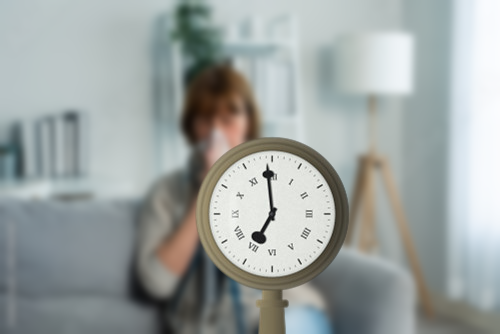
6:59
